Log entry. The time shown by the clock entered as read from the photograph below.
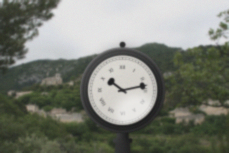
10:13
